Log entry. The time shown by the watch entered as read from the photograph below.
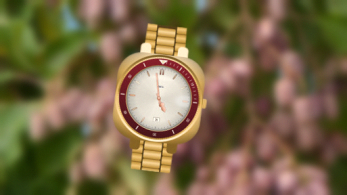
4:58
